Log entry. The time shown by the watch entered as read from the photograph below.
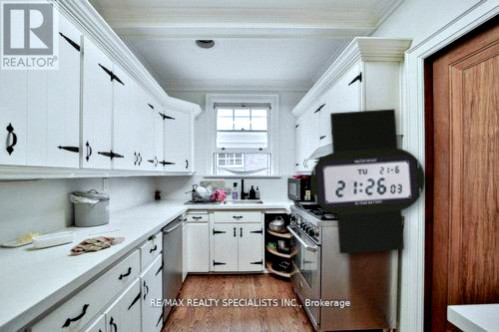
21:26
